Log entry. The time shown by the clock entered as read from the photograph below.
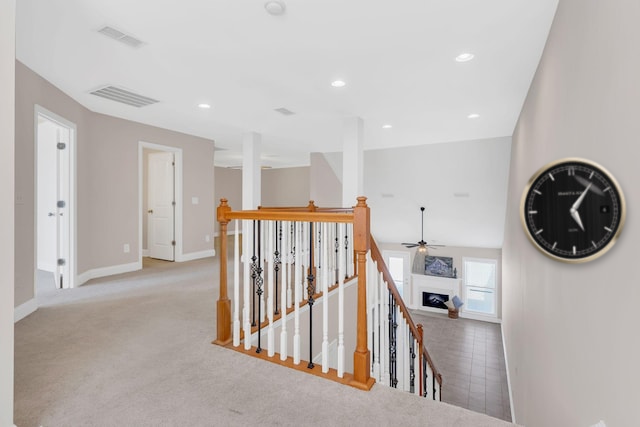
5:06
